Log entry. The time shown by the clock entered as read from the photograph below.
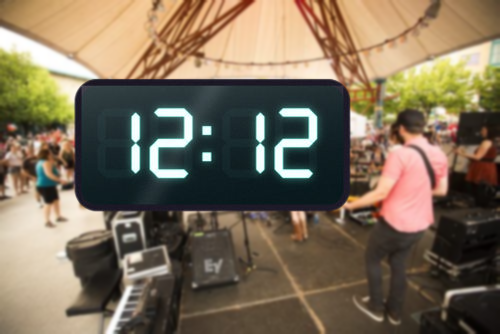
12:12
